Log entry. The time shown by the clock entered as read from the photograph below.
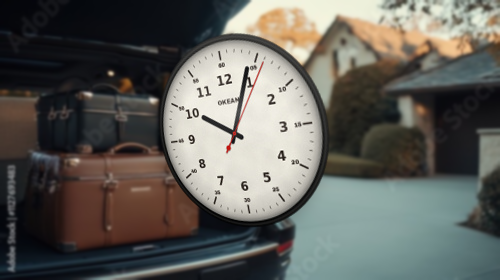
10:04:06
